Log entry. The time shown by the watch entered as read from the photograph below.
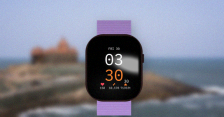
3:30
